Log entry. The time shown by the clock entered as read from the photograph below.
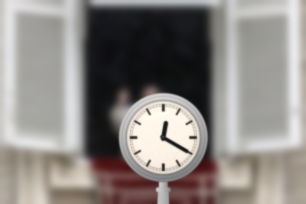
12:20
